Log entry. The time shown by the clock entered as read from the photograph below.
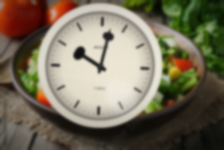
10:02
